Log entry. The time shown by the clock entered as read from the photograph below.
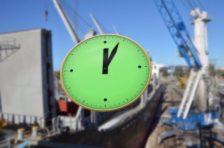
12:04
